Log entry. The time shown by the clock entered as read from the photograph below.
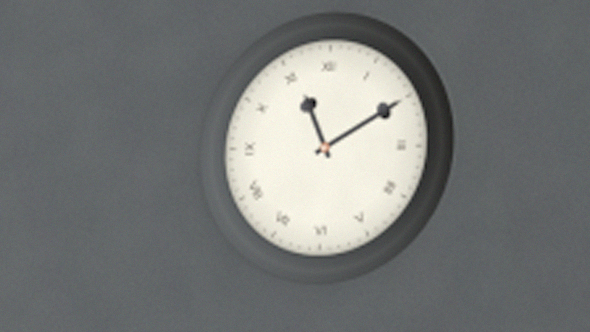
11:10
